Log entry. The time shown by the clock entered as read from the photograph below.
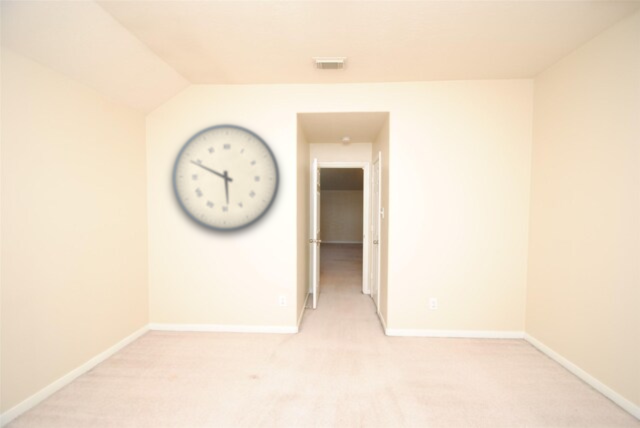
5:49
